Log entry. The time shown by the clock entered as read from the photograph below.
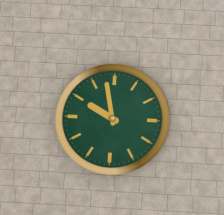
9:58
